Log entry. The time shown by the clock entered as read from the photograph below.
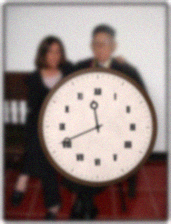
11:41
